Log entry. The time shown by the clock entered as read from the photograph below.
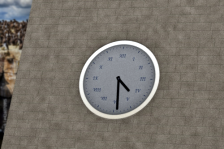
4:29
